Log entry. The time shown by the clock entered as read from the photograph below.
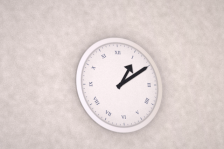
1:10
